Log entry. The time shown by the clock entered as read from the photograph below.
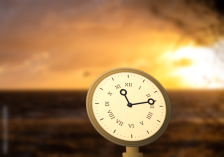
11:13
